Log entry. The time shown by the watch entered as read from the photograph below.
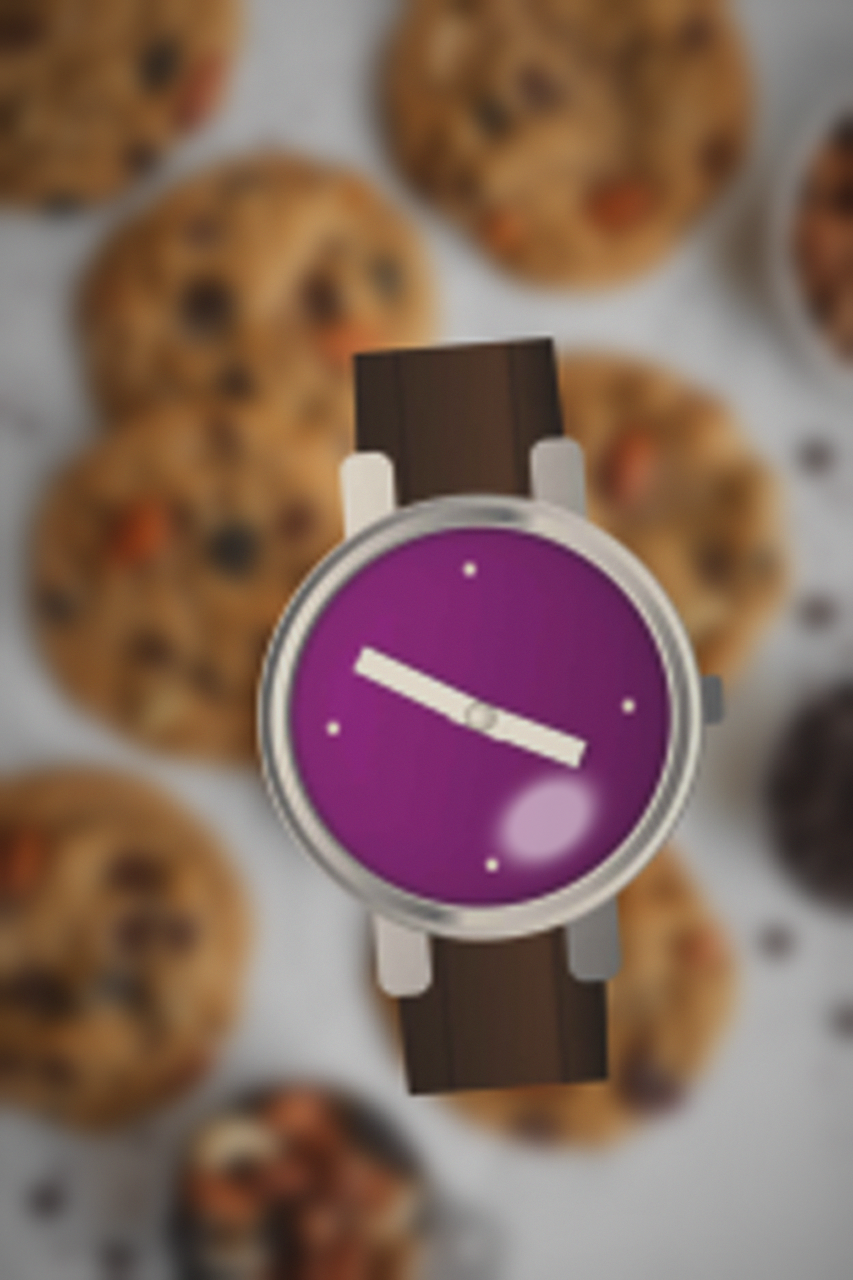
3:50
